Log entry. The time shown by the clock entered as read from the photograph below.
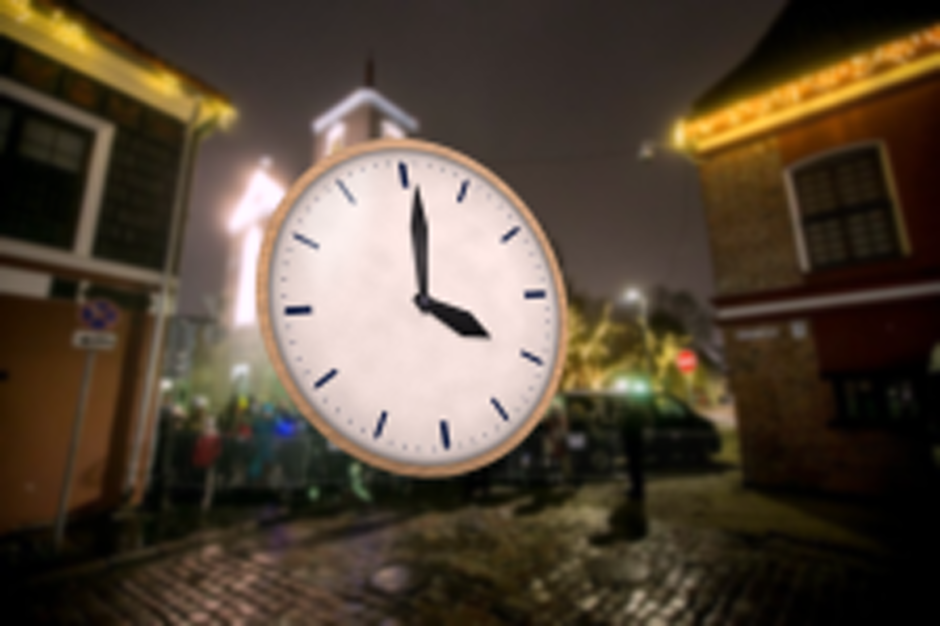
4:01
